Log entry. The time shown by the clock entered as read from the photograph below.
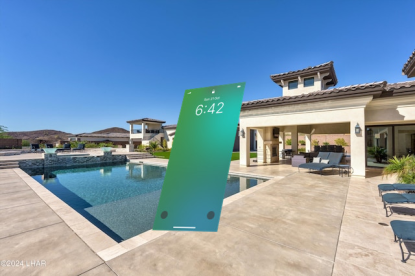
6:42
